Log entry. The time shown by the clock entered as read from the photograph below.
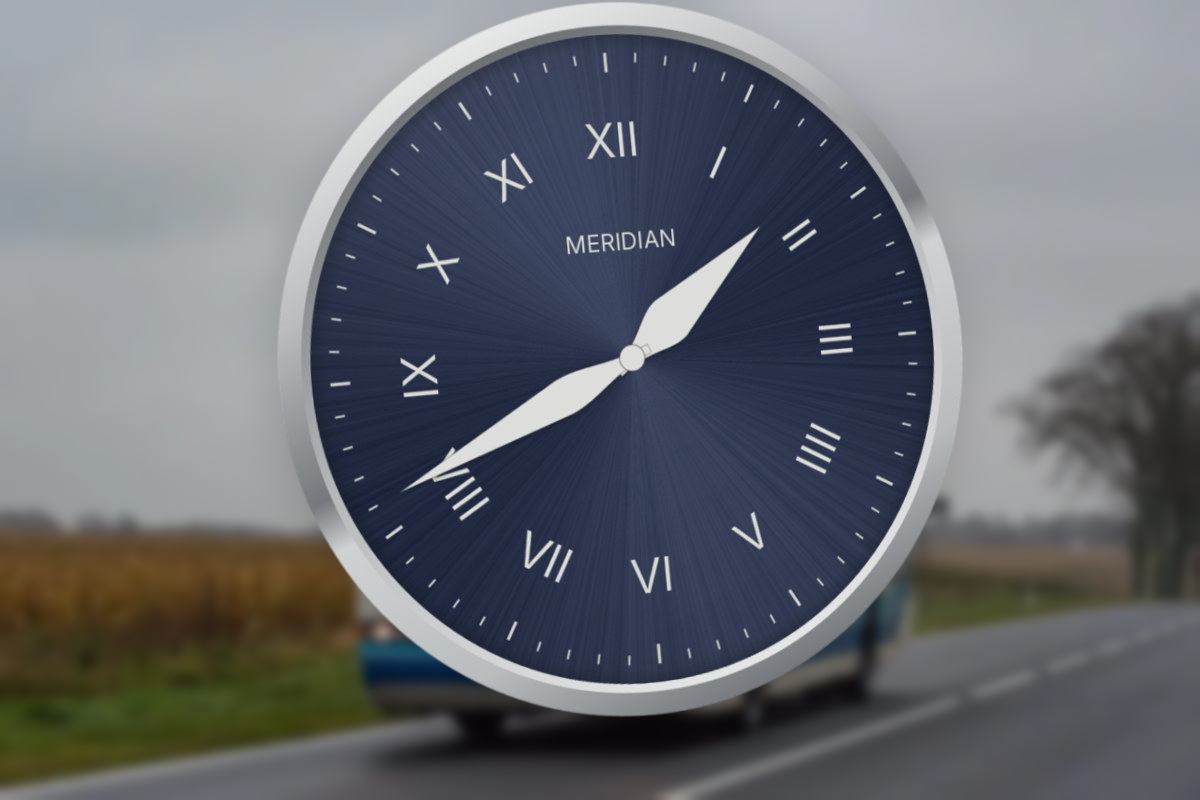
1:41
